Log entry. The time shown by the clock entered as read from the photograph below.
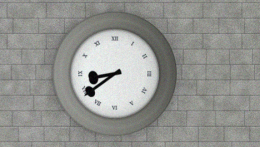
8:39
